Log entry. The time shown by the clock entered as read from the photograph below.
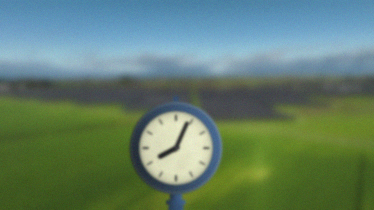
8:04
